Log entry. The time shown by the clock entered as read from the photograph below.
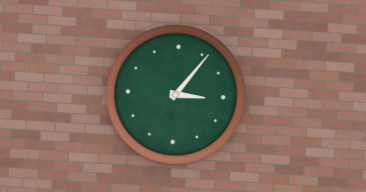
3:06
